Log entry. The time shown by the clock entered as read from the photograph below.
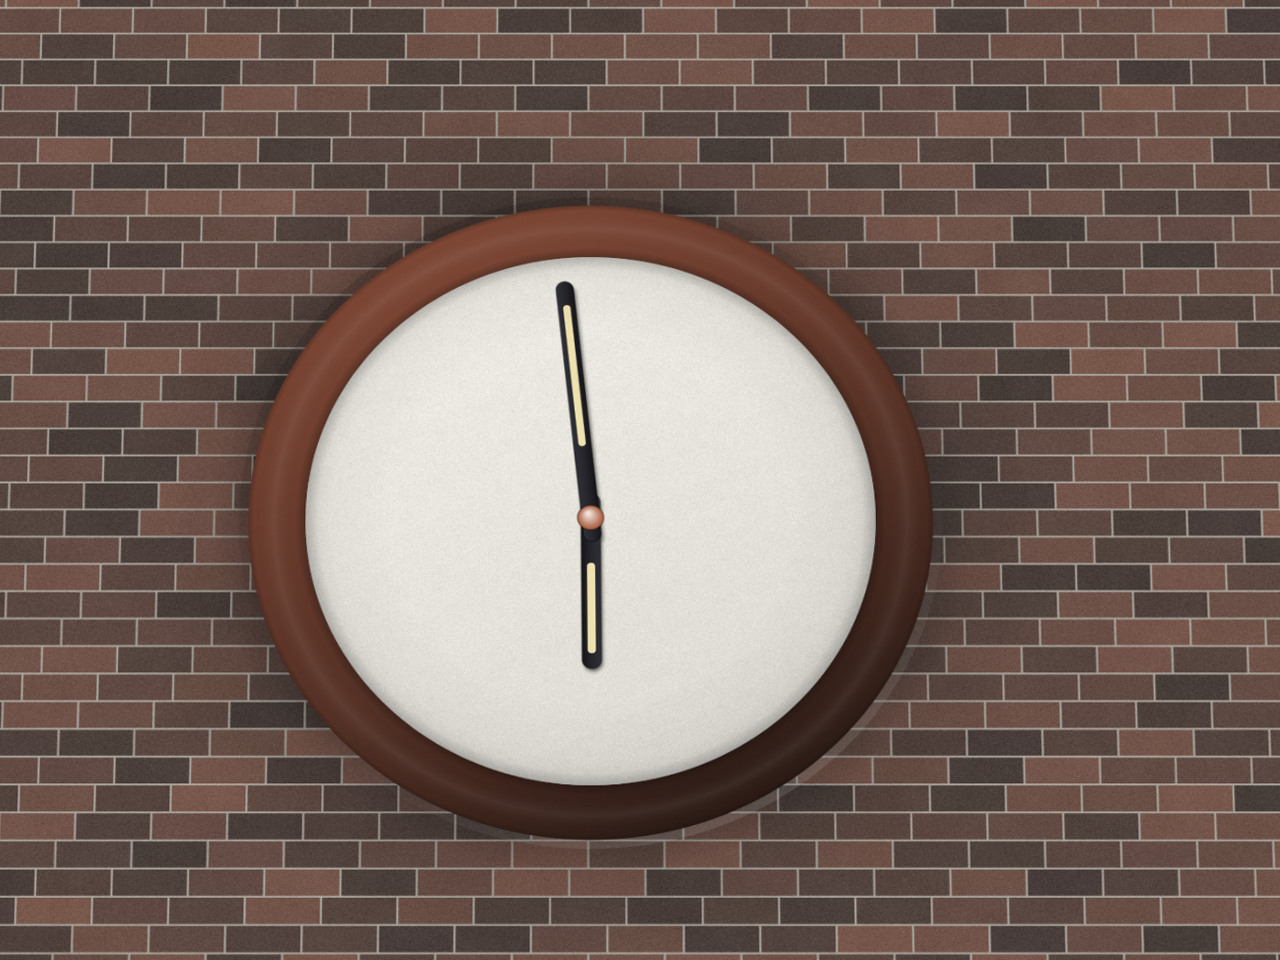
5:59
